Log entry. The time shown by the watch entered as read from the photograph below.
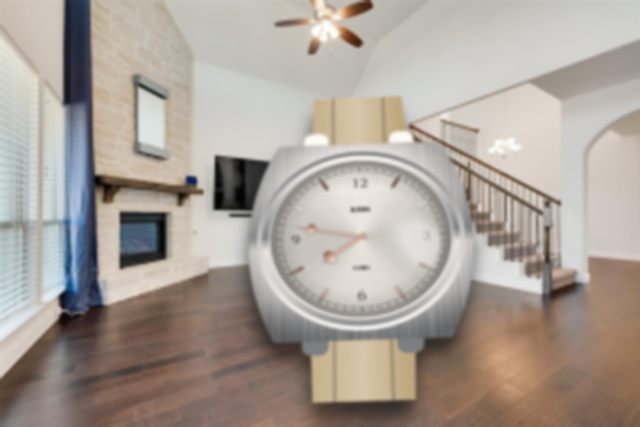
7:47
